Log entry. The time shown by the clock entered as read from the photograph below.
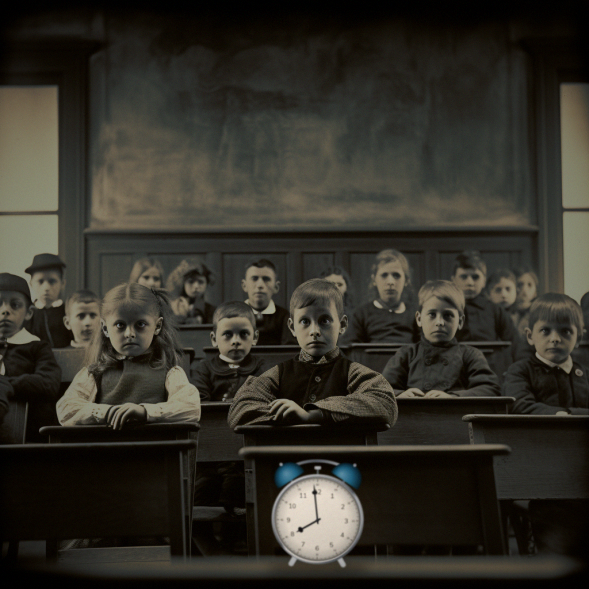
7:59
